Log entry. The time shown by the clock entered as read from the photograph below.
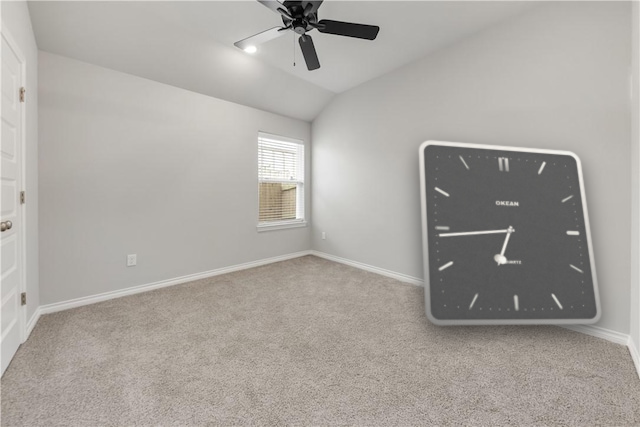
6:44
